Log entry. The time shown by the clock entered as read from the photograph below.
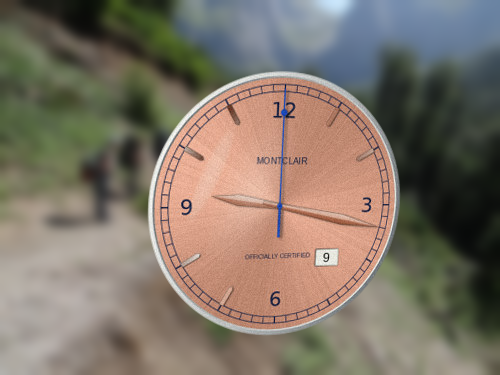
9:17:00
